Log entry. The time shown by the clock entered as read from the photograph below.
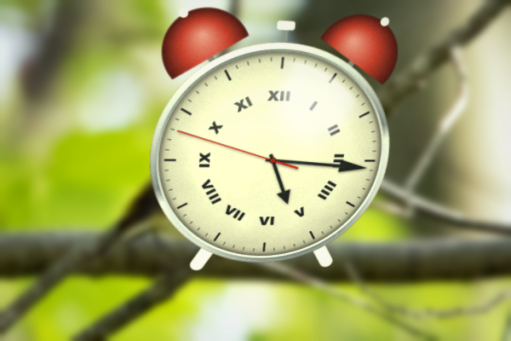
5:15:48
